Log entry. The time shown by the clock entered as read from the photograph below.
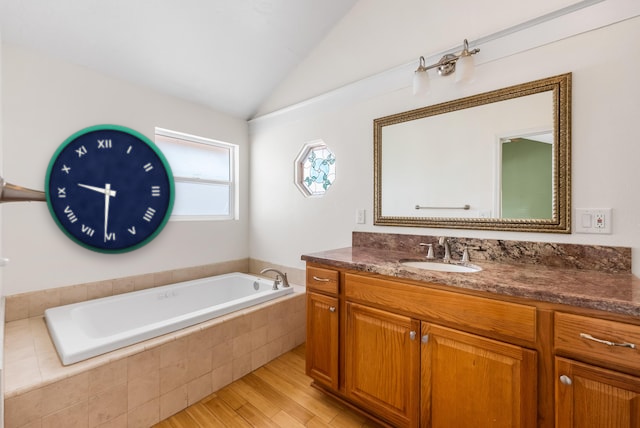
9:31
